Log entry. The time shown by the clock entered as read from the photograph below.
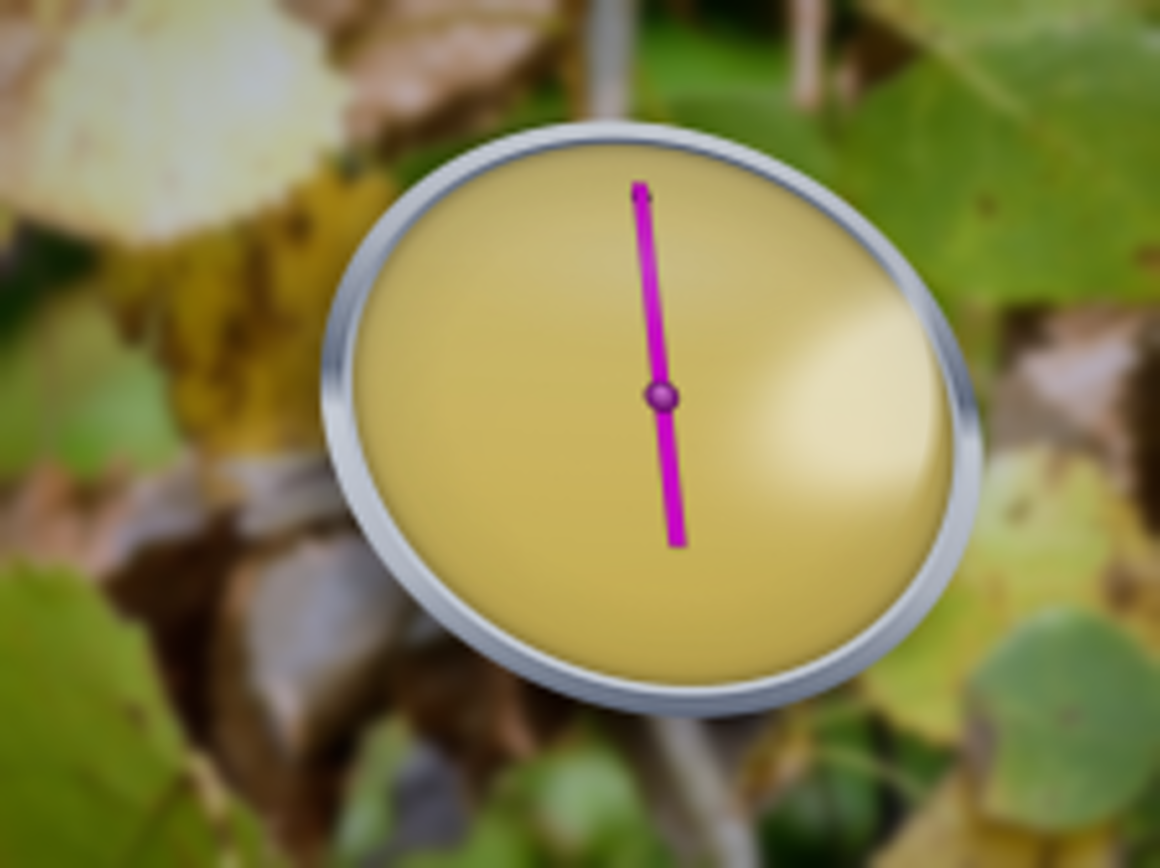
6:00
